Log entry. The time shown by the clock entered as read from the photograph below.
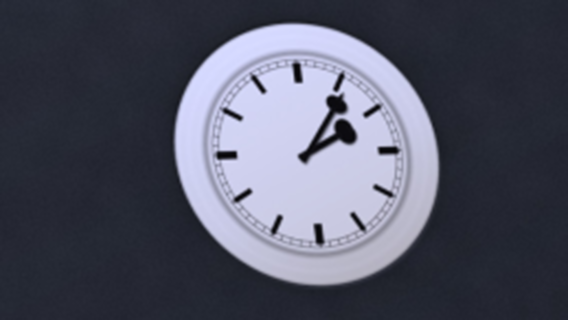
2:06
